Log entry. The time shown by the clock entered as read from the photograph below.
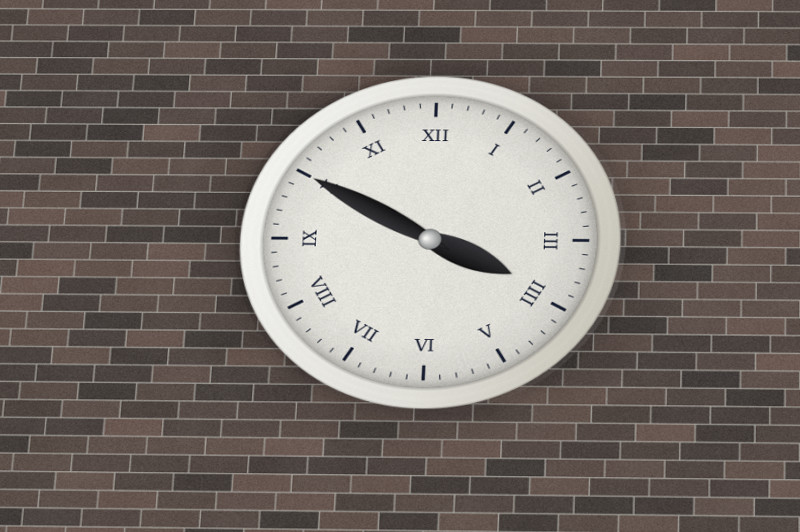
3:50
